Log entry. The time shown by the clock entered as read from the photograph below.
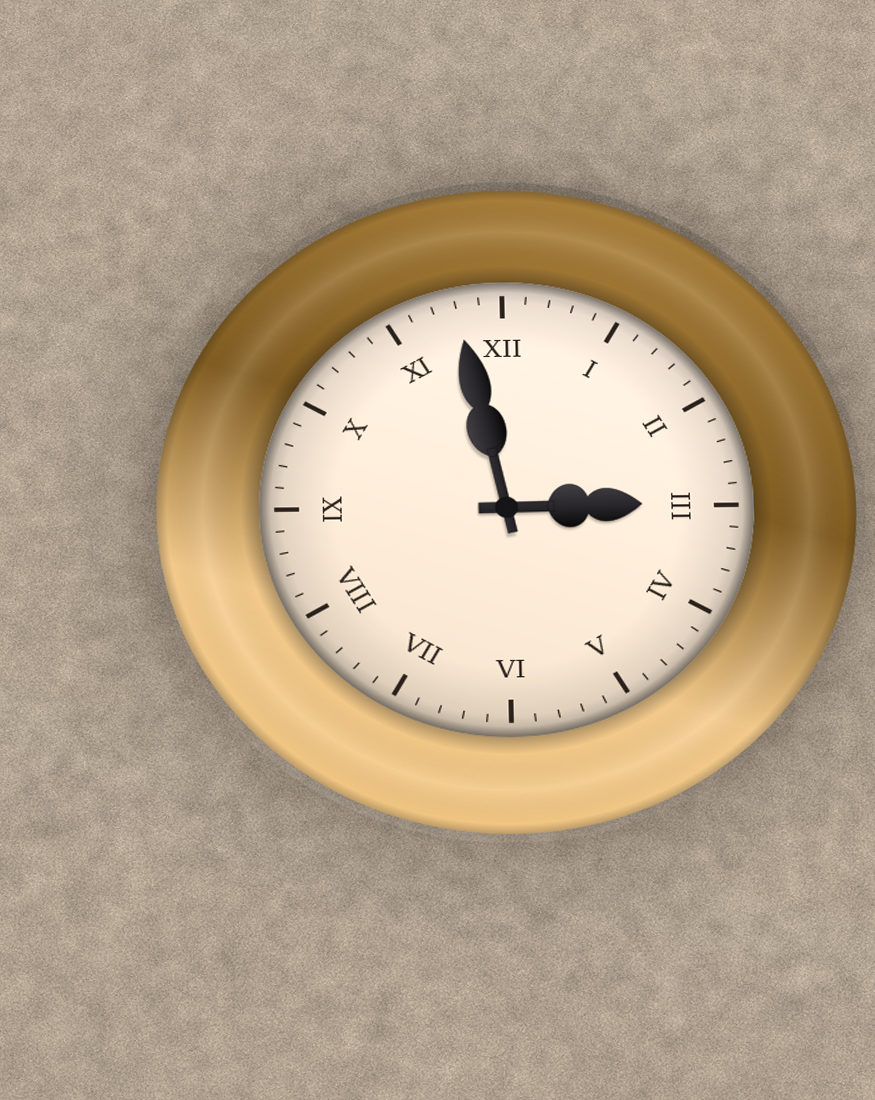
2:58
